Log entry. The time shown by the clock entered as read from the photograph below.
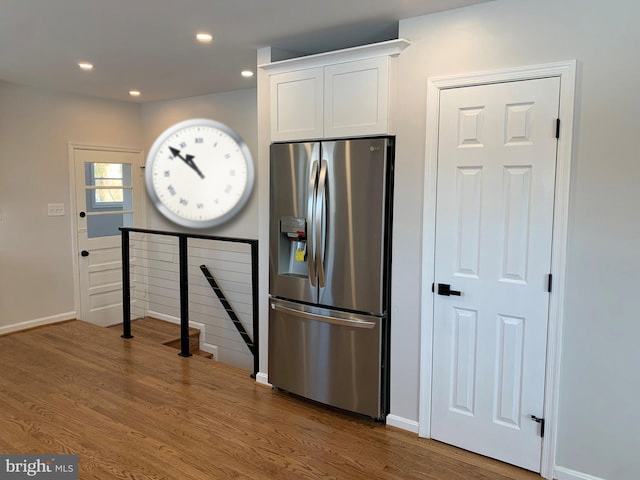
10:52
